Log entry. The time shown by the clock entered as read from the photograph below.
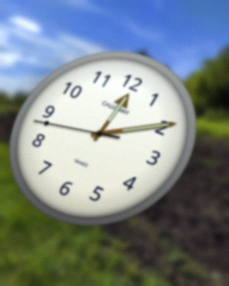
12:09:43
